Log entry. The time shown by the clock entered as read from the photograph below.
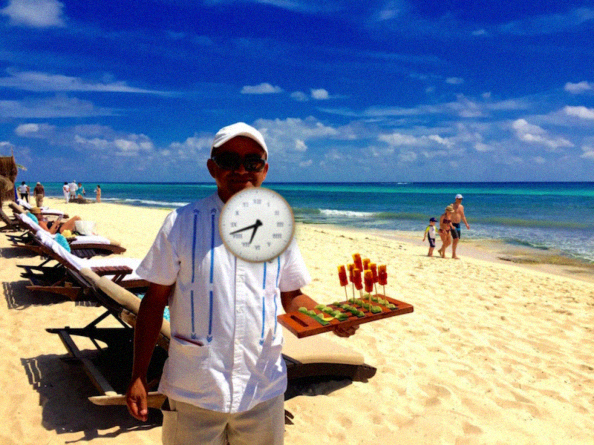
6:42
